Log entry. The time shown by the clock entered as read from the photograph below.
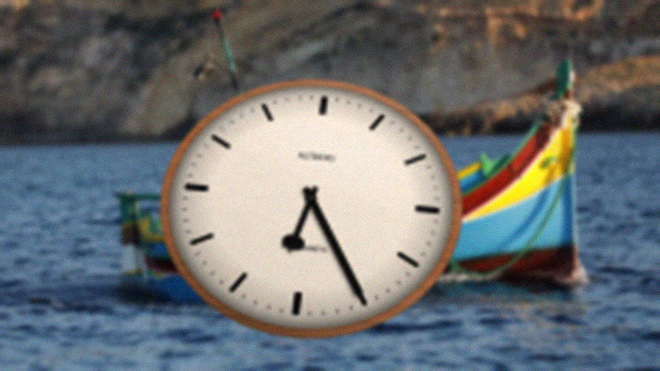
6:25
